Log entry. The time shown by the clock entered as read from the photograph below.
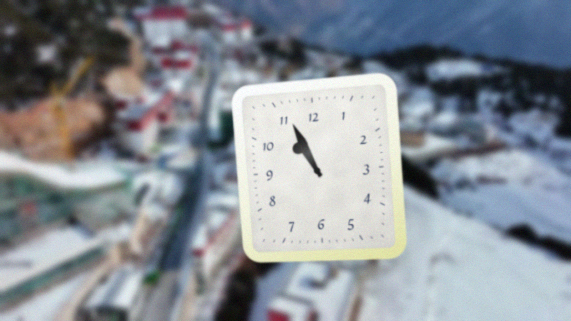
10:56
